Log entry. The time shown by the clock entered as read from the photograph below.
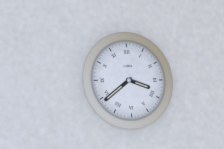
3:39
